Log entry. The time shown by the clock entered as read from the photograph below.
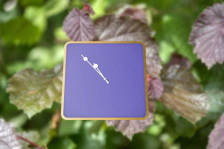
10:53
